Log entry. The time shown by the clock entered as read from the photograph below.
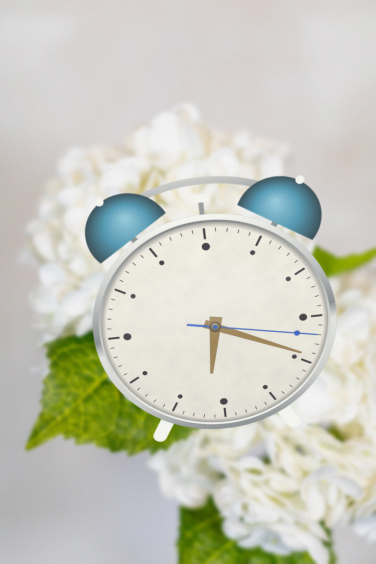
6:19:17
